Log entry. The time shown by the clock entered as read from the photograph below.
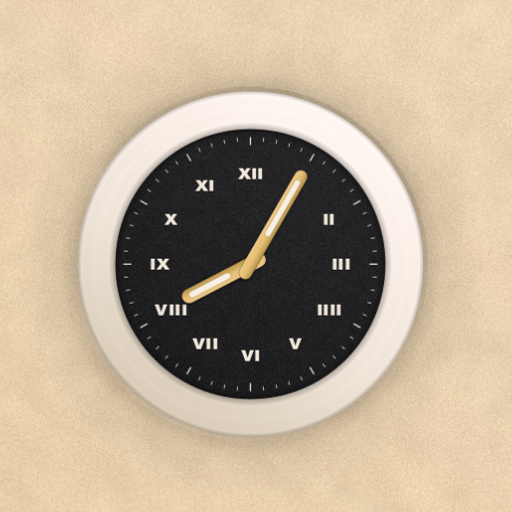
8:05
